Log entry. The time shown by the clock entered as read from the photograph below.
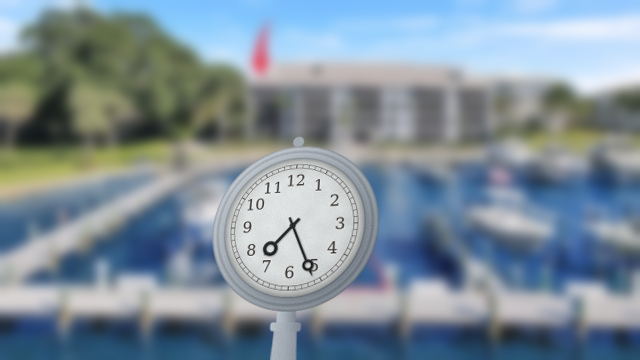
7:26
